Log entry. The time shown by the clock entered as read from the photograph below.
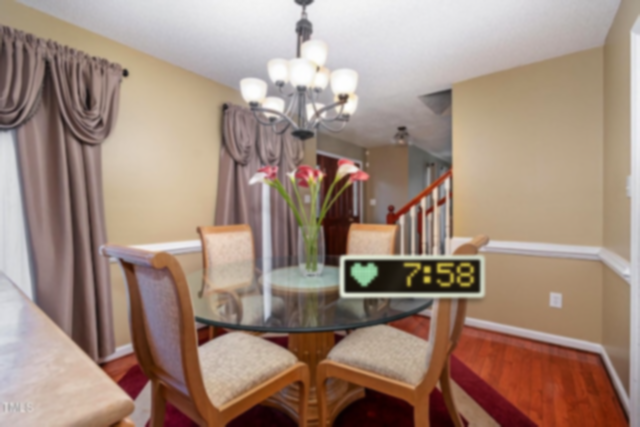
7:58
